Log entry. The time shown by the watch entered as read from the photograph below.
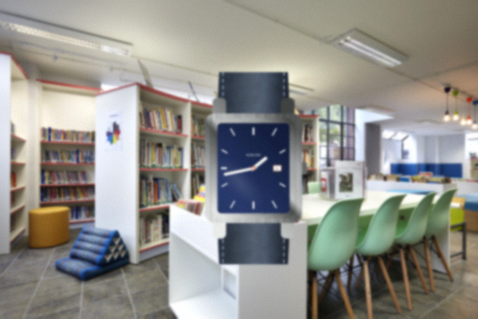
1:43
